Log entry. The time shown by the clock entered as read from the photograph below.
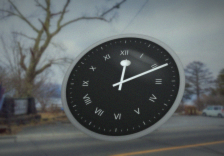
12:11
